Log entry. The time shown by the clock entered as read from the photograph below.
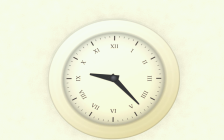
9:23
